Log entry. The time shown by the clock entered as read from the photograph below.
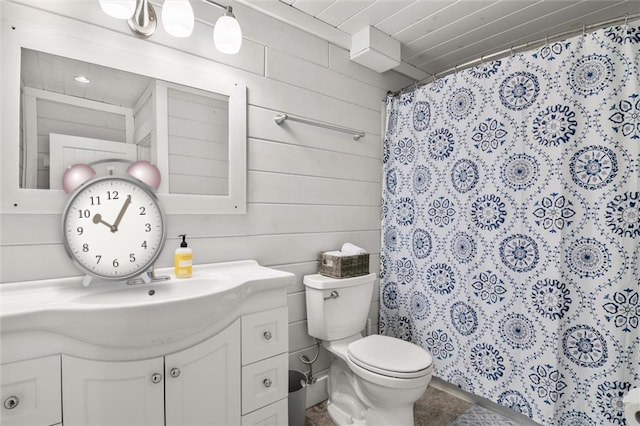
10:05
